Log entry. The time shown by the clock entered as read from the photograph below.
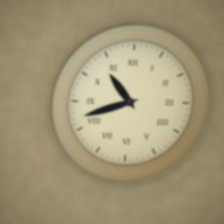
10:42
